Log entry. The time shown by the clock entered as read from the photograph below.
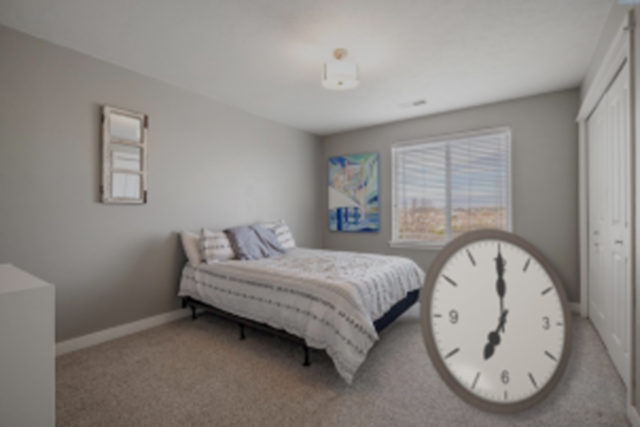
7:00
